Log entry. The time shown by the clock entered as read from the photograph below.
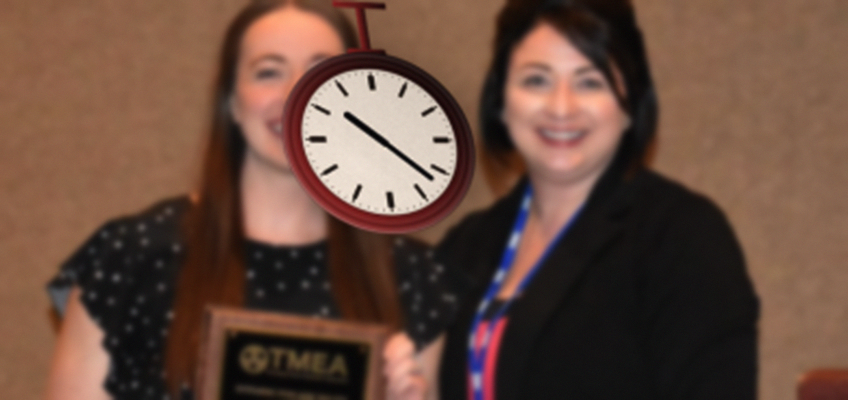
10:22
